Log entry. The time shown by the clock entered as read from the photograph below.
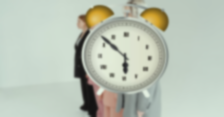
5:52
